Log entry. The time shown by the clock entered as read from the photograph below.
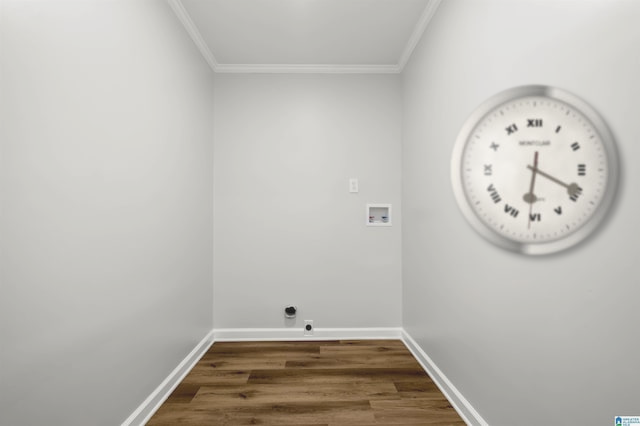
6:19:31
